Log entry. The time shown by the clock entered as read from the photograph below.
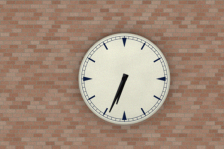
6:34
